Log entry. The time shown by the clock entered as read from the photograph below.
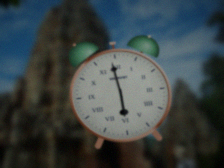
5:59
